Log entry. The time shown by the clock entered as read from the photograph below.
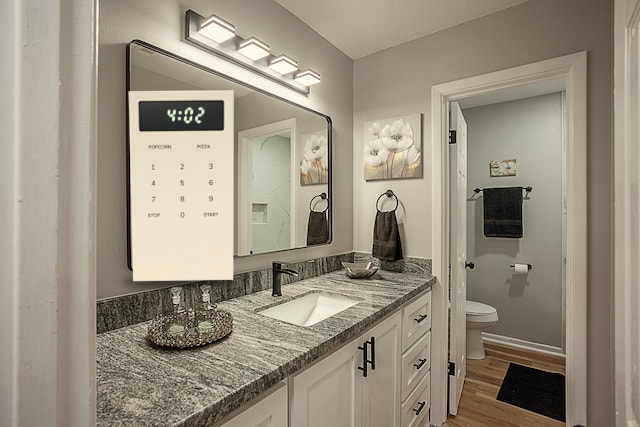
4:02
